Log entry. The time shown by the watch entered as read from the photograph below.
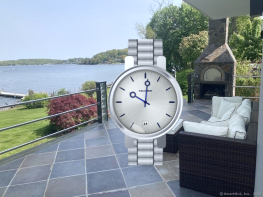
10:01
